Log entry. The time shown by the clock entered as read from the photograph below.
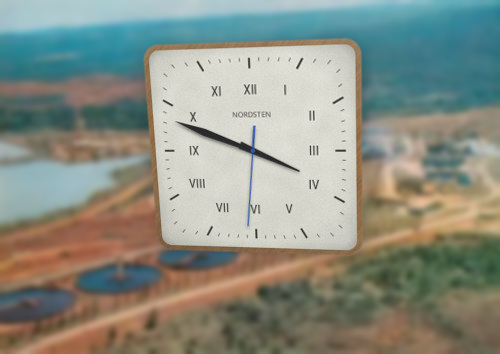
3:48:31
